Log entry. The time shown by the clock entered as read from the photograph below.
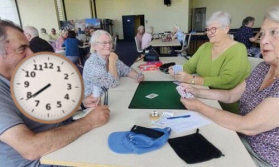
7:39
